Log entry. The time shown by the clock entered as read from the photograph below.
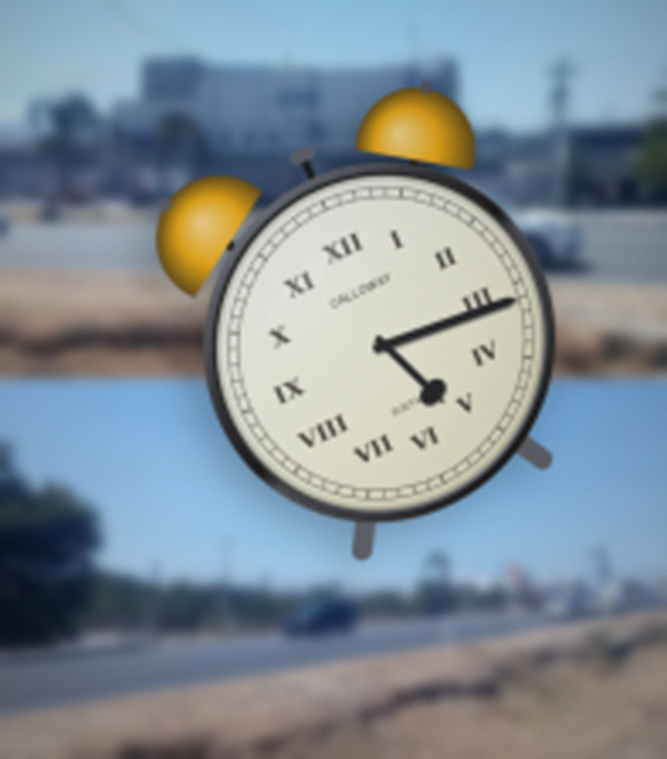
5:16
